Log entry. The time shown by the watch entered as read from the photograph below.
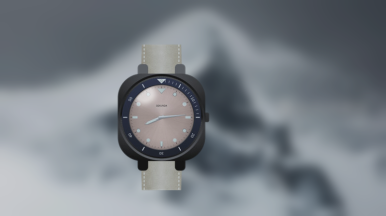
8:14
